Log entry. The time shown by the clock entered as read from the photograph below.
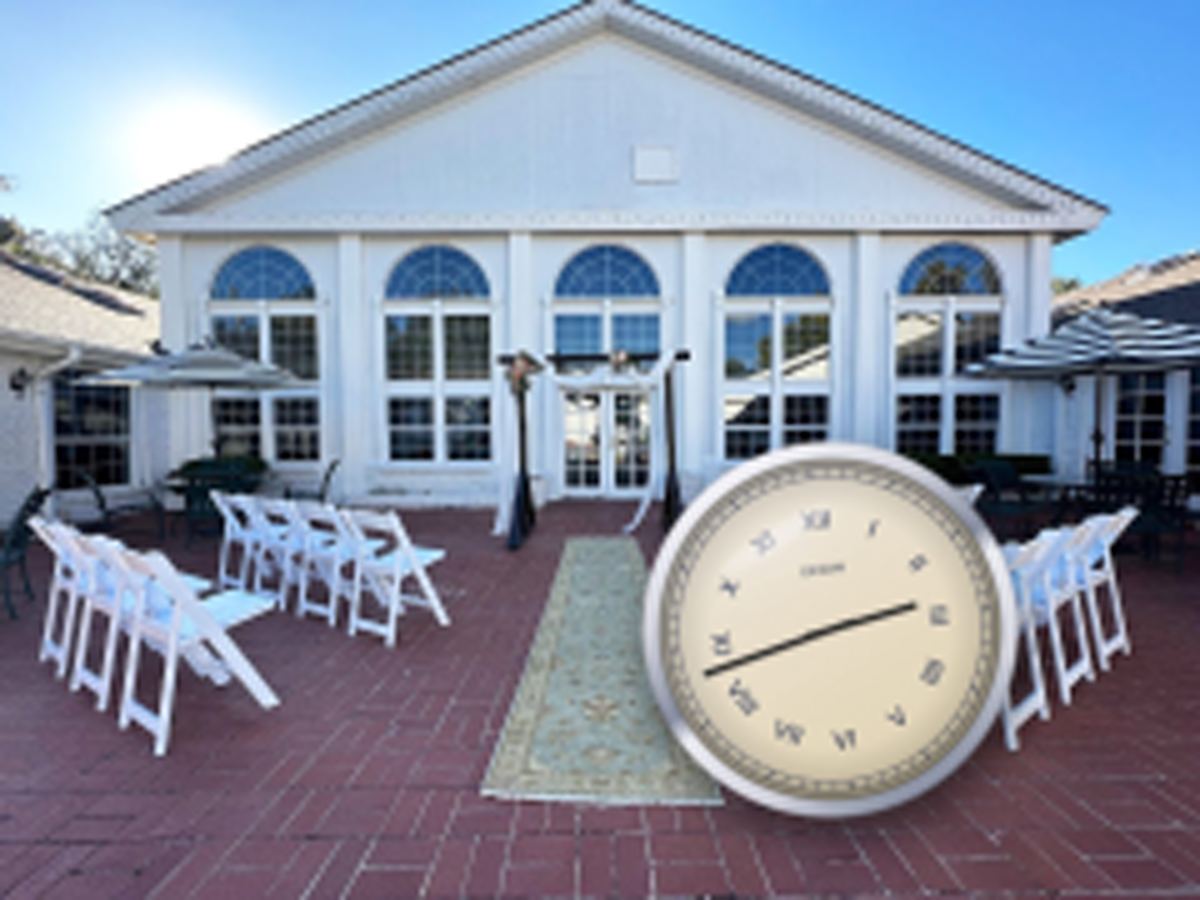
2:43
